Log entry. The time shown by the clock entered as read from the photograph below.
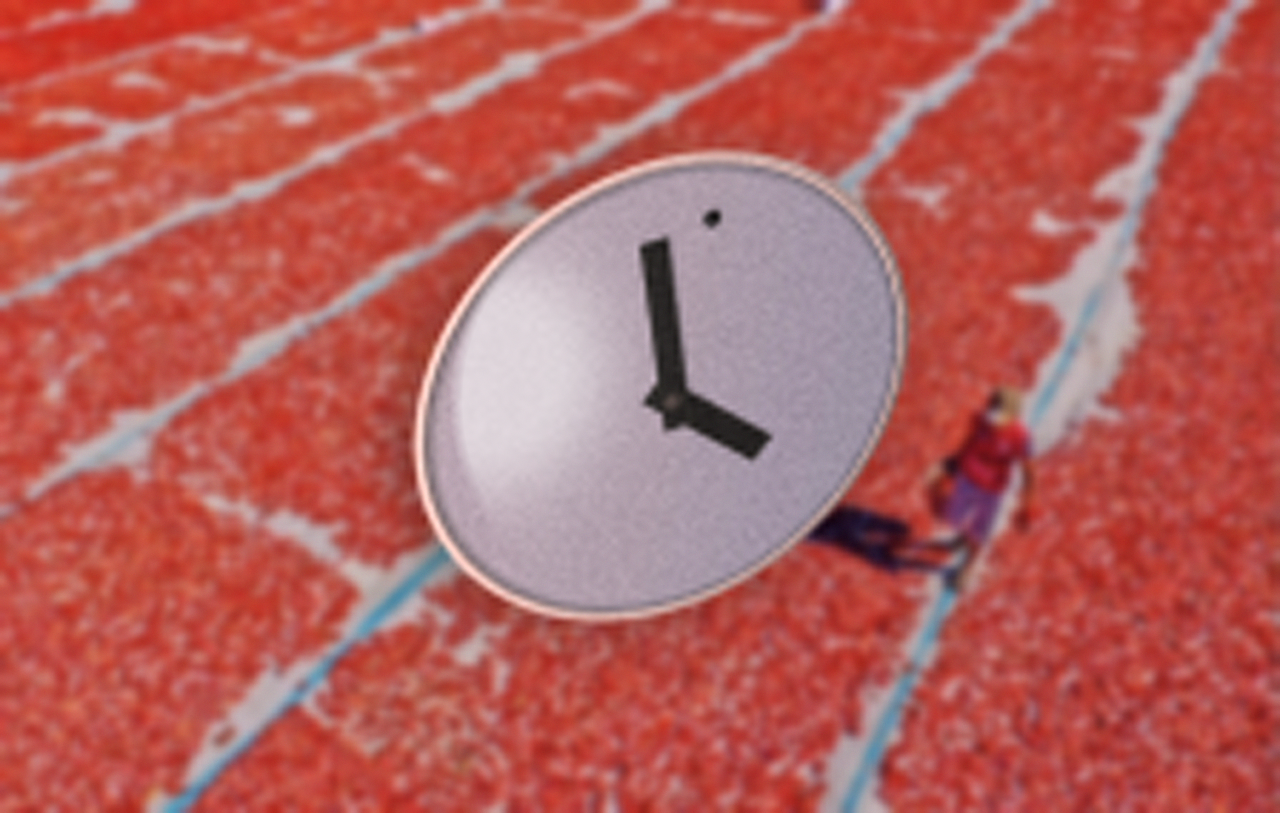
3:57
